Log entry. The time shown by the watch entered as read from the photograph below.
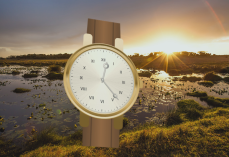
12:23
